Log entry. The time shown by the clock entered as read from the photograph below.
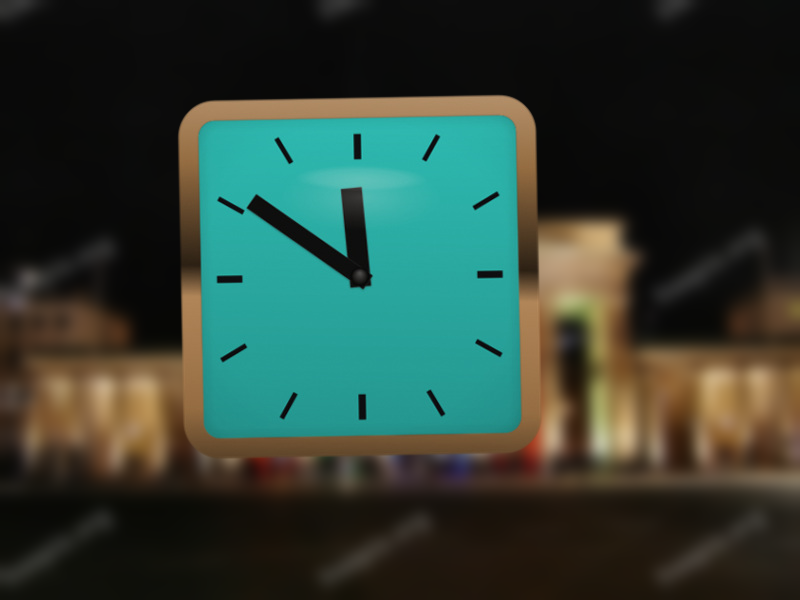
11:51
